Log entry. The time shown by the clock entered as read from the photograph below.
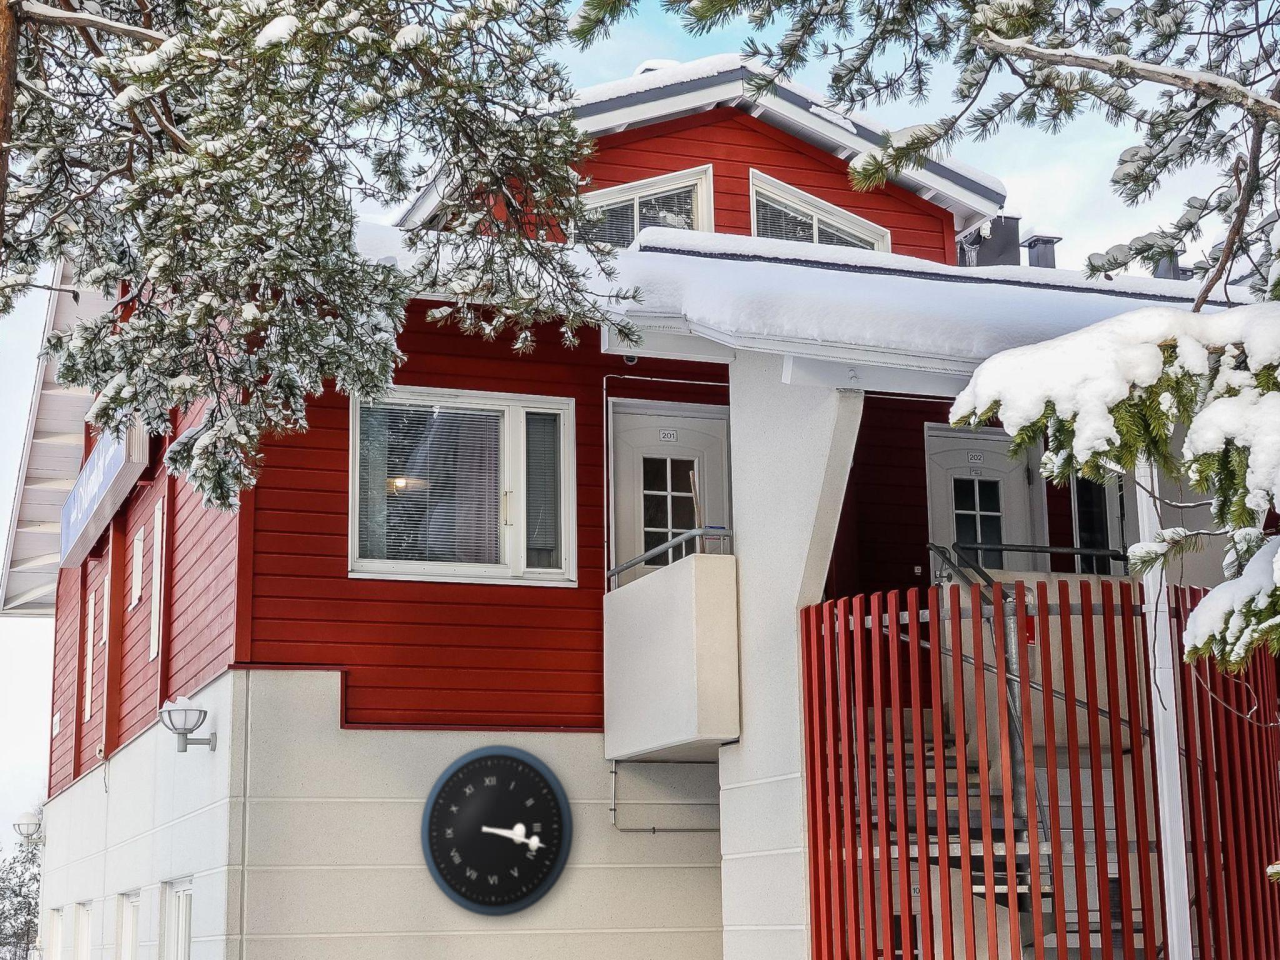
3:18
